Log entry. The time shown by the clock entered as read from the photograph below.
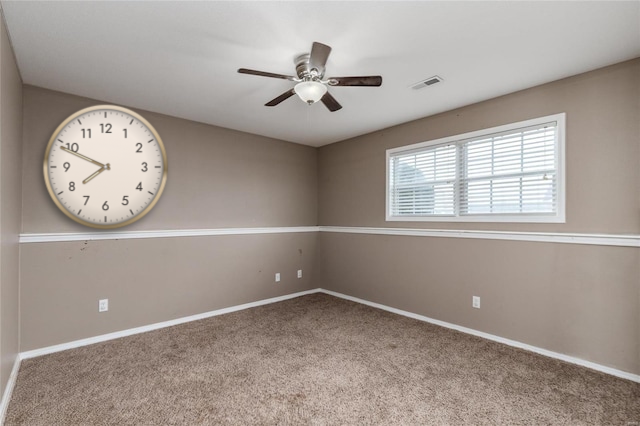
7:49
